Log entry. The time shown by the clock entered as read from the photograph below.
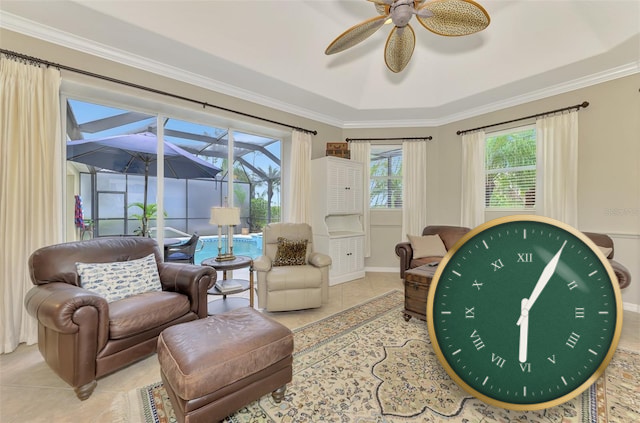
6:05
